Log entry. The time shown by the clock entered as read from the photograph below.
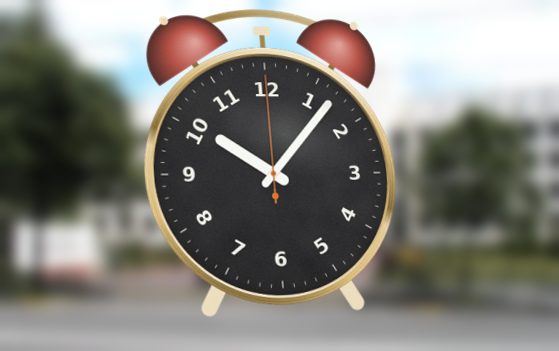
10:07:00
